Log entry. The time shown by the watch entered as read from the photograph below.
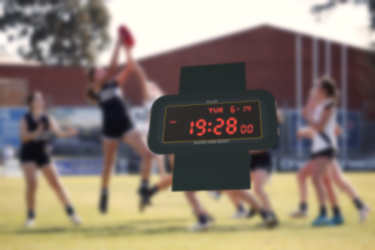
19:28
